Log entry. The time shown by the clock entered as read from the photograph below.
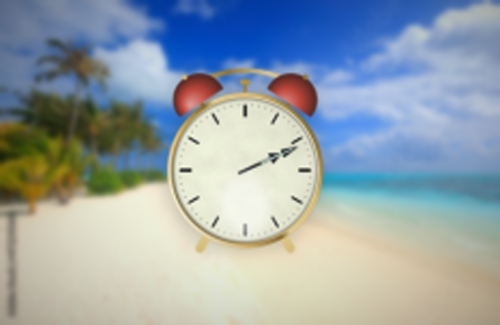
2:11
